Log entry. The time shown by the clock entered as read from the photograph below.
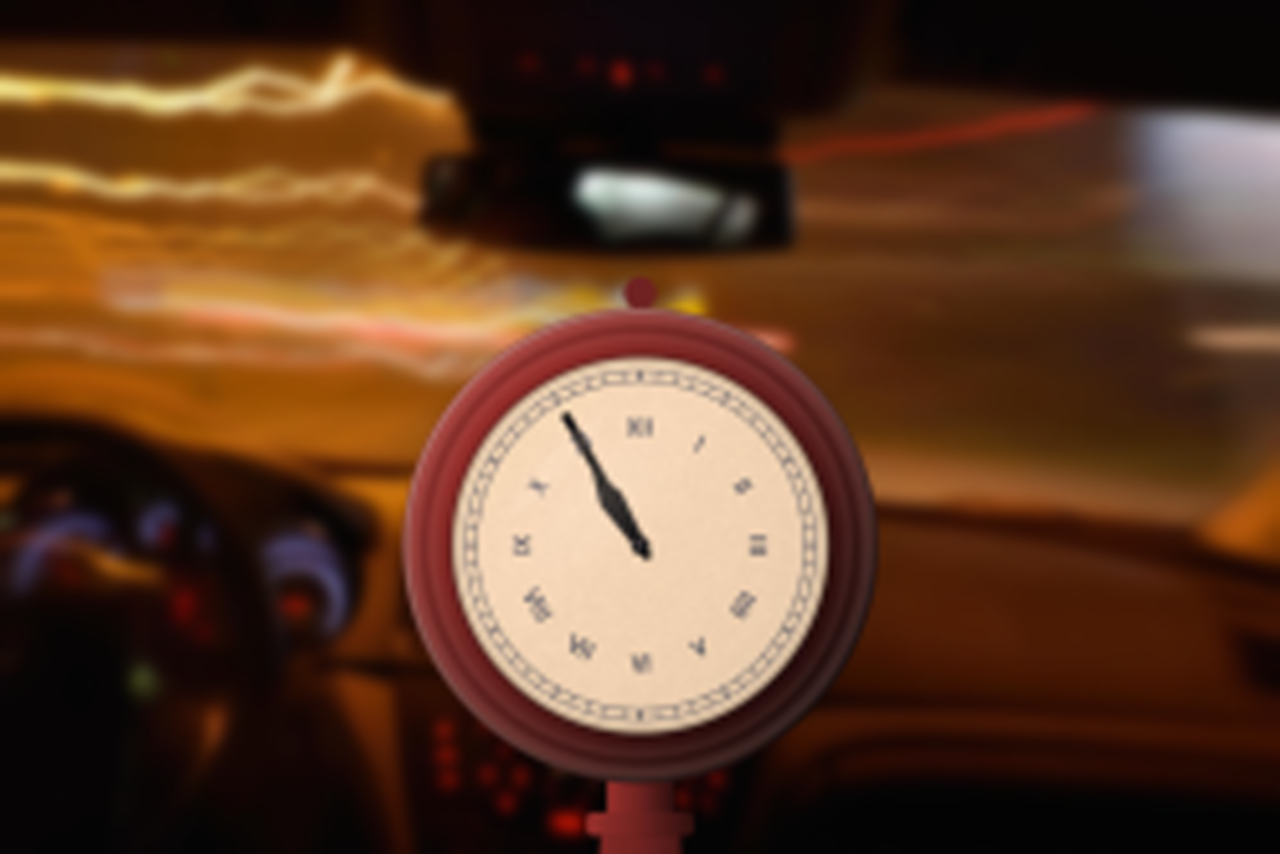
10:55
